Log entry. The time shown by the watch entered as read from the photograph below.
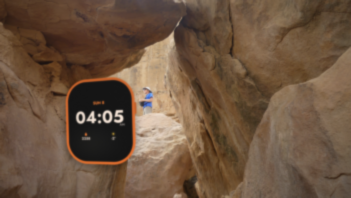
4:05
